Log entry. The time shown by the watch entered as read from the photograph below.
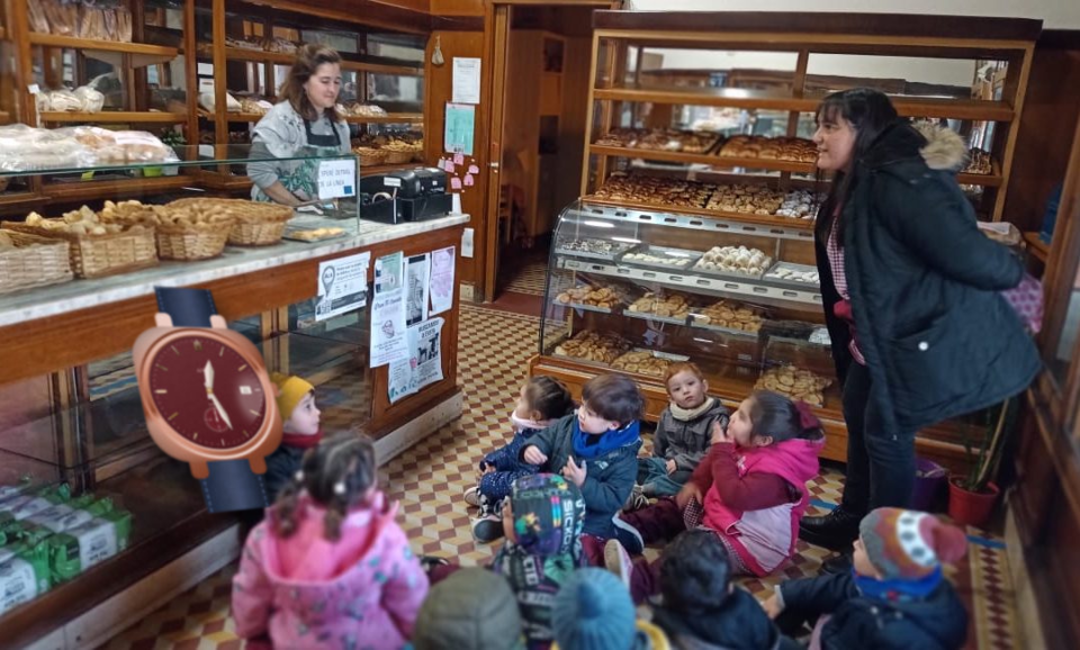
12:27
